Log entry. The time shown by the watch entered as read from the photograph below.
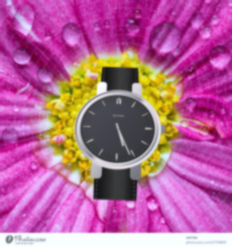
5:26
